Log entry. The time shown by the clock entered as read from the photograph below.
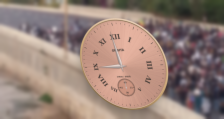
8:59
